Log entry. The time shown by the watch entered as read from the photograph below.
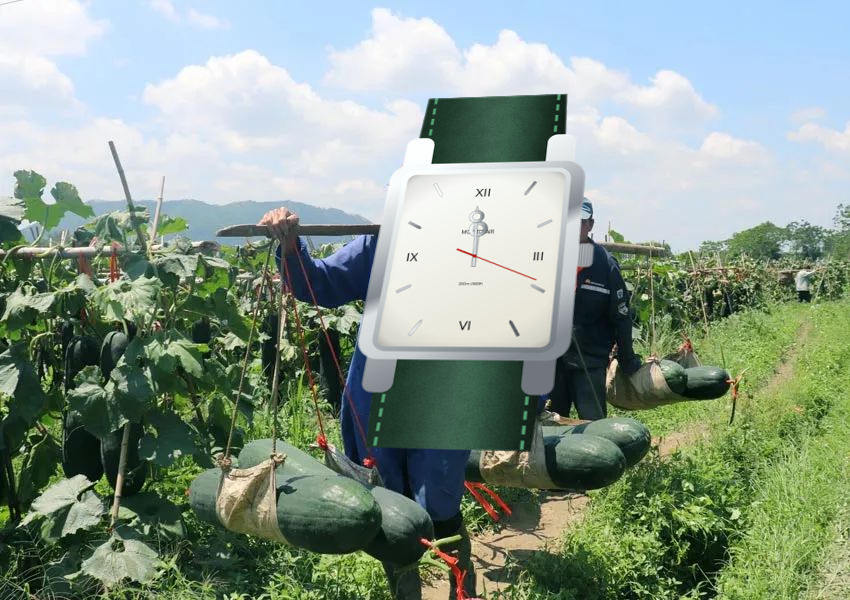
11:59:19
